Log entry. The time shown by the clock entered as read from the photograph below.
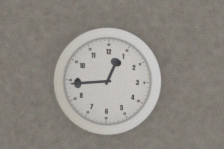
12:44
